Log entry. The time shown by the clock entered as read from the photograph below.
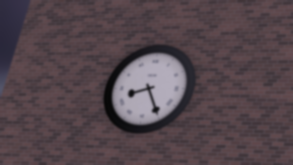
8:25
